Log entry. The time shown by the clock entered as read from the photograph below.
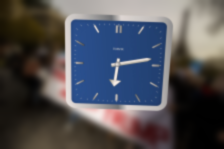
6:13
